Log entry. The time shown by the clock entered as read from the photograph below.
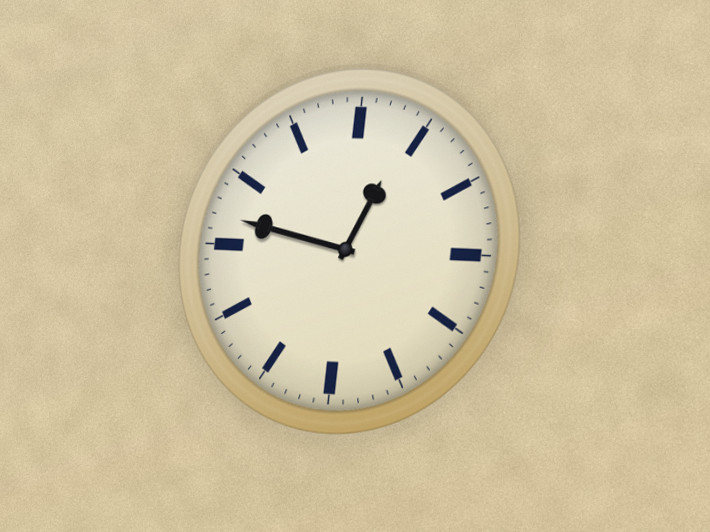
12:47
